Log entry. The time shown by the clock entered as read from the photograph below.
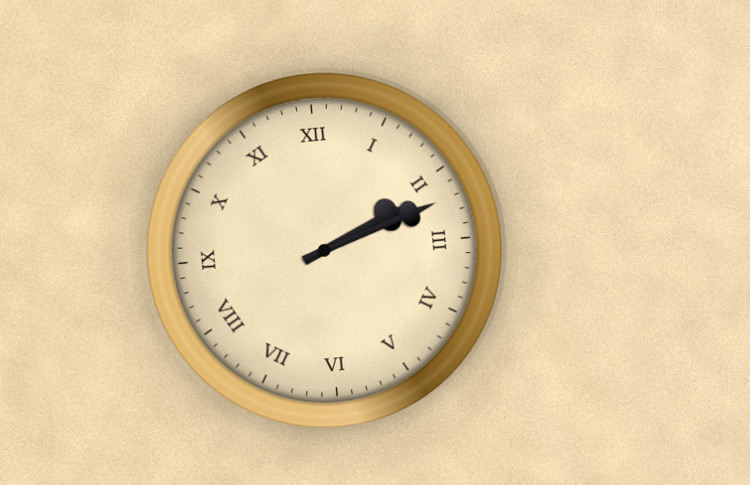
2:12
